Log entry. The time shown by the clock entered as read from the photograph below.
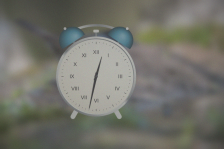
12:32
